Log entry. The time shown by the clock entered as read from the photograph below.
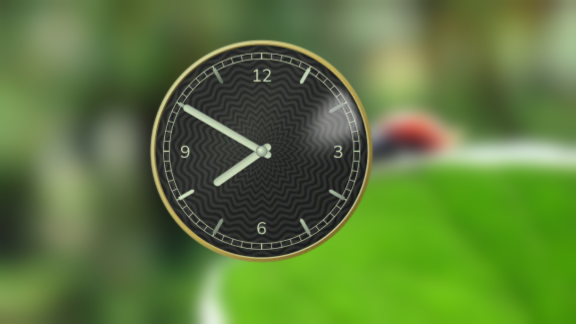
7:50
